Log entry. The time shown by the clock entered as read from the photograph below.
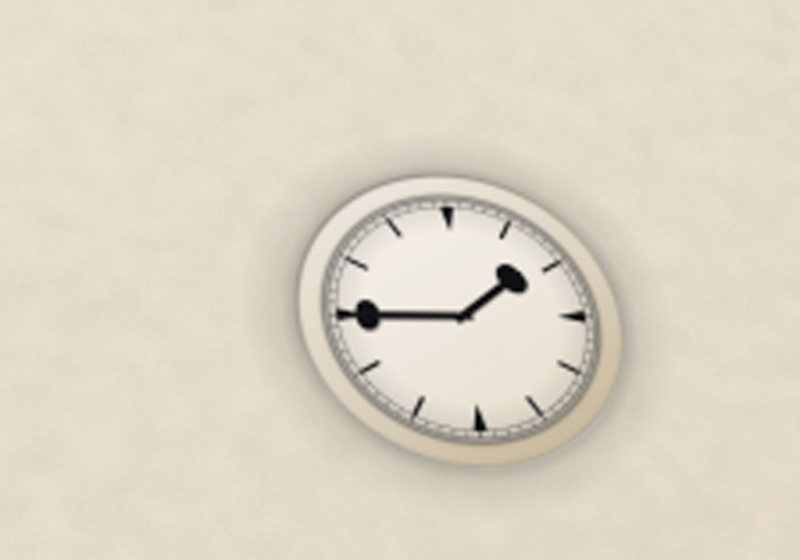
1:45
